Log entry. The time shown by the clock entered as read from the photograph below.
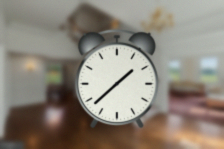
1:38
